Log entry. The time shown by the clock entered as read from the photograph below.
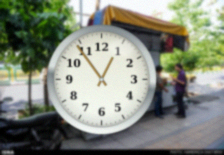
12:54
